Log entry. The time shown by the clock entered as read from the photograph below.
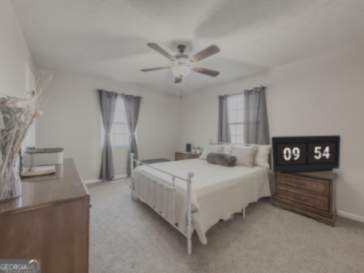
9:54
